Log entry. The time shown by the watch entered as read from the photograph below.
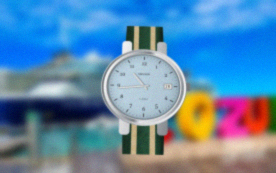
10:44
